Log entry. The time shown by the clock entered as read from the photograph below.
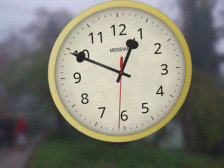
12:49:31
